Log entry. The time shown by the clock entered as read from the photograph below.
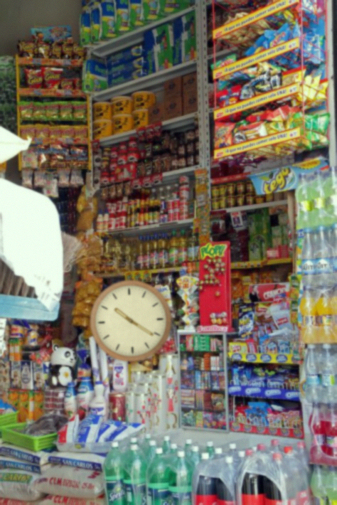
10:21
